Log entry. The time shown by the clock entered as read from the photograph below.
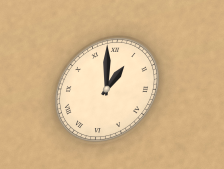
12:58
